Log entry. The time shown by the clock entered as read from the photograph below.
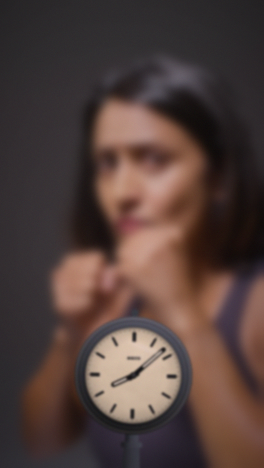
8:08
